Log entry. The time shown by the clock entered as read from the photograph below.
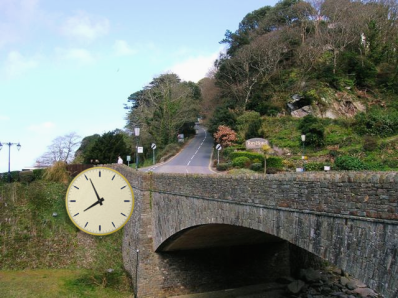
7:56
